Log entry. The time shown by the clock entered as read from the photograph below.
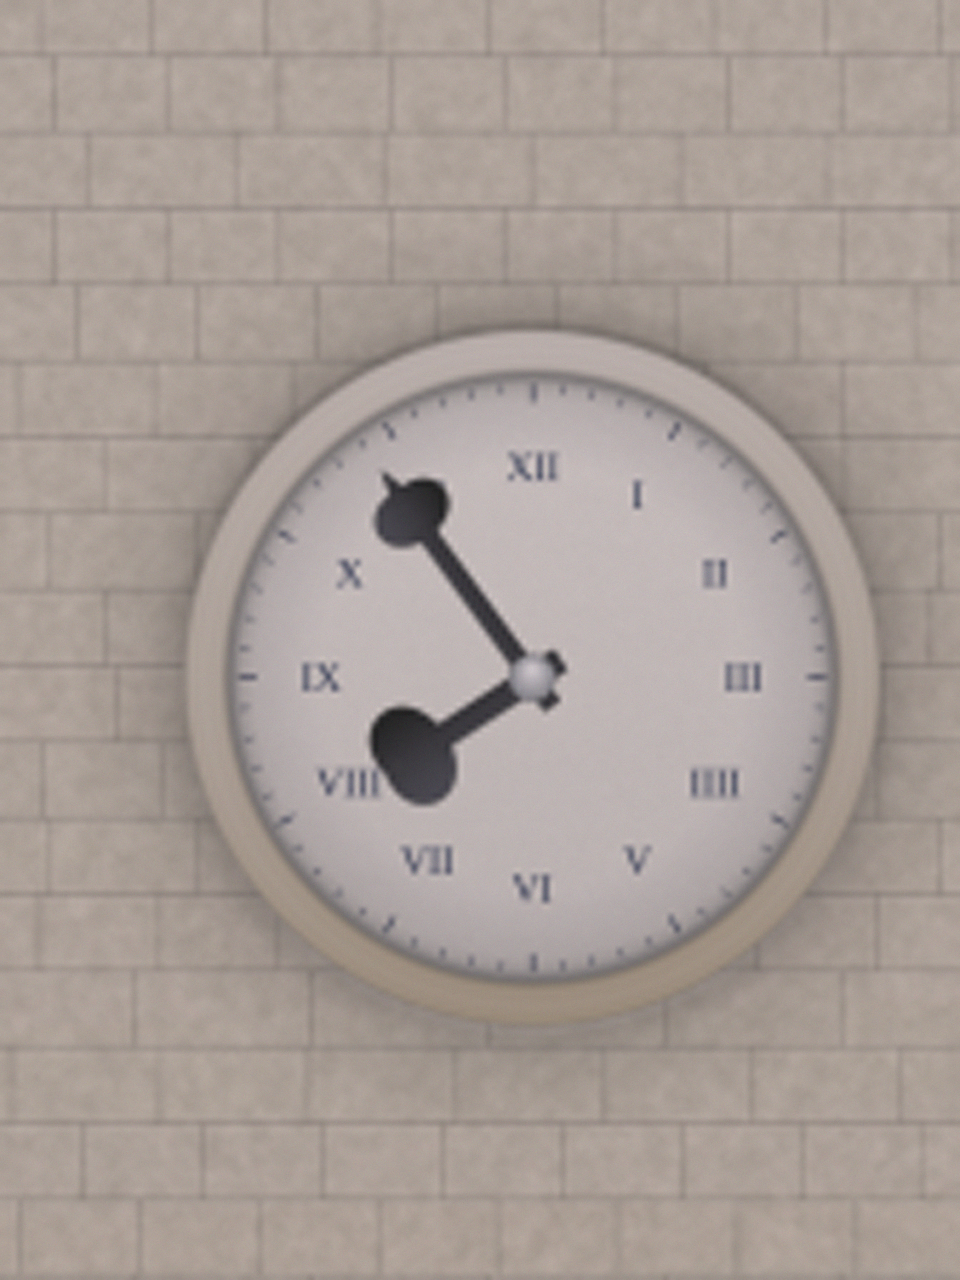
7:54
